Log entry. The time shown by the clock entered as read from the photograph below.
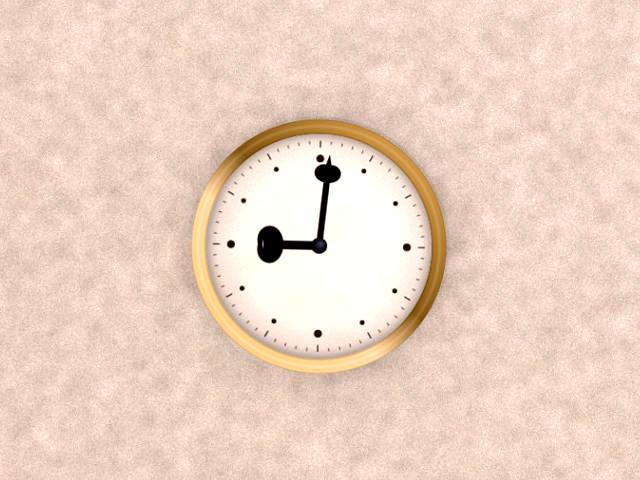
9:01
